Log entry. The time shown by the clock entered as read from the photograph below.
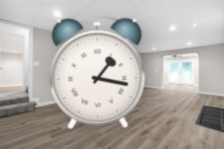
1:17
